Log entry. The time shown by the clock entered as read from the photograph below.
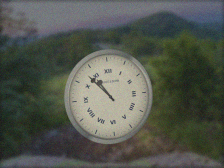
10:53
